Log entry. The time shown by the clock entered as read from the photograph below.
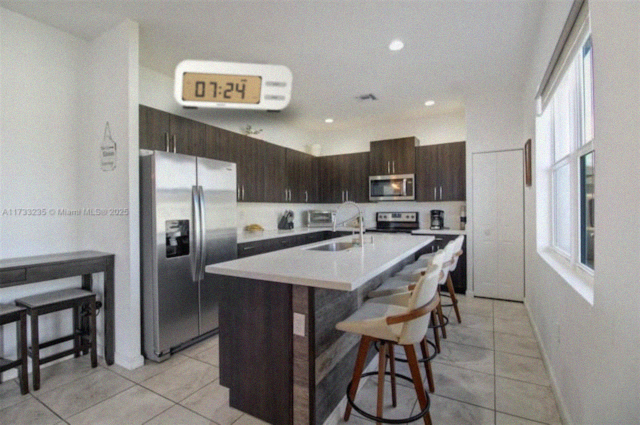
7:24
